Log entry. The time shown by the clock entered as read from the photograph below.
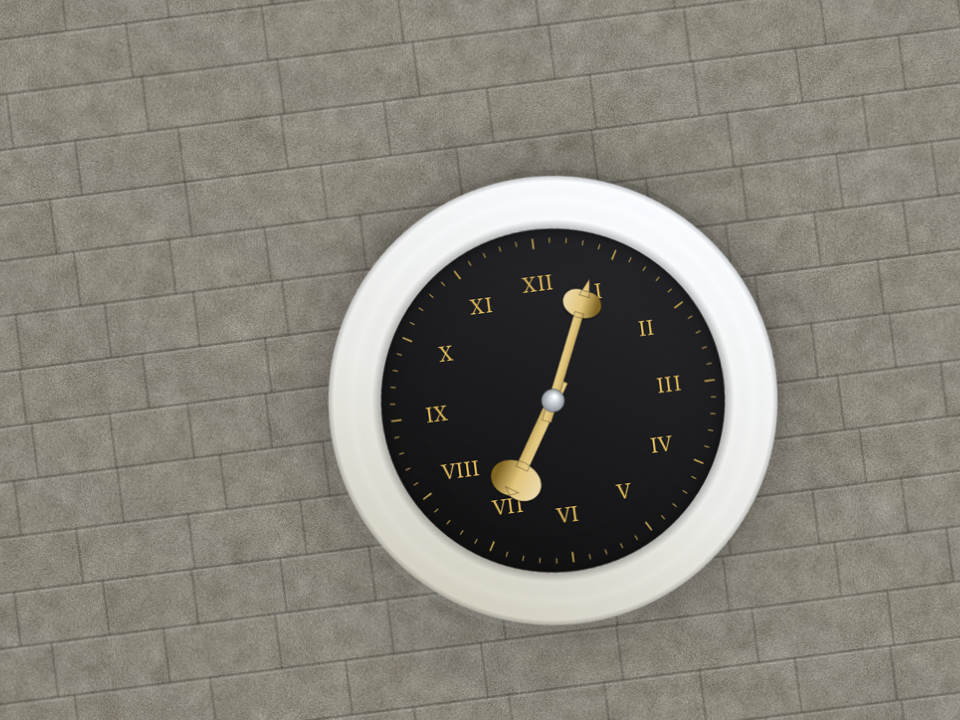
7:04
